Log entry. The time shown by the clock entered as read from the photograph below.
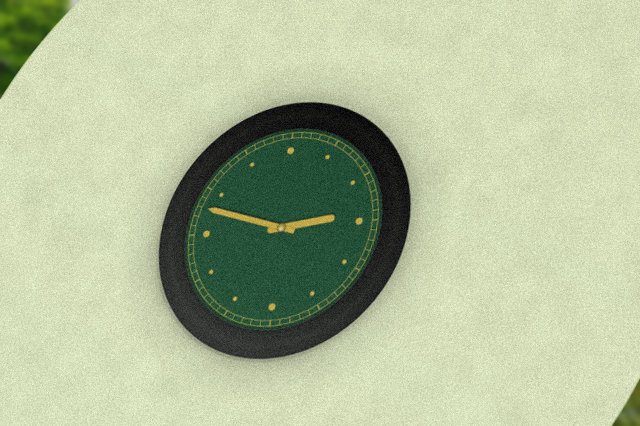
2:48
